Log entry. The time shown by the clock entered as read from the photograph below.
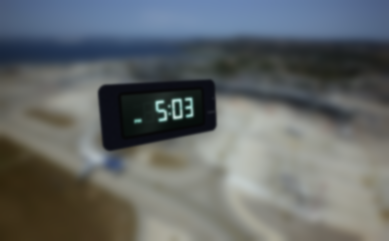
5:03
